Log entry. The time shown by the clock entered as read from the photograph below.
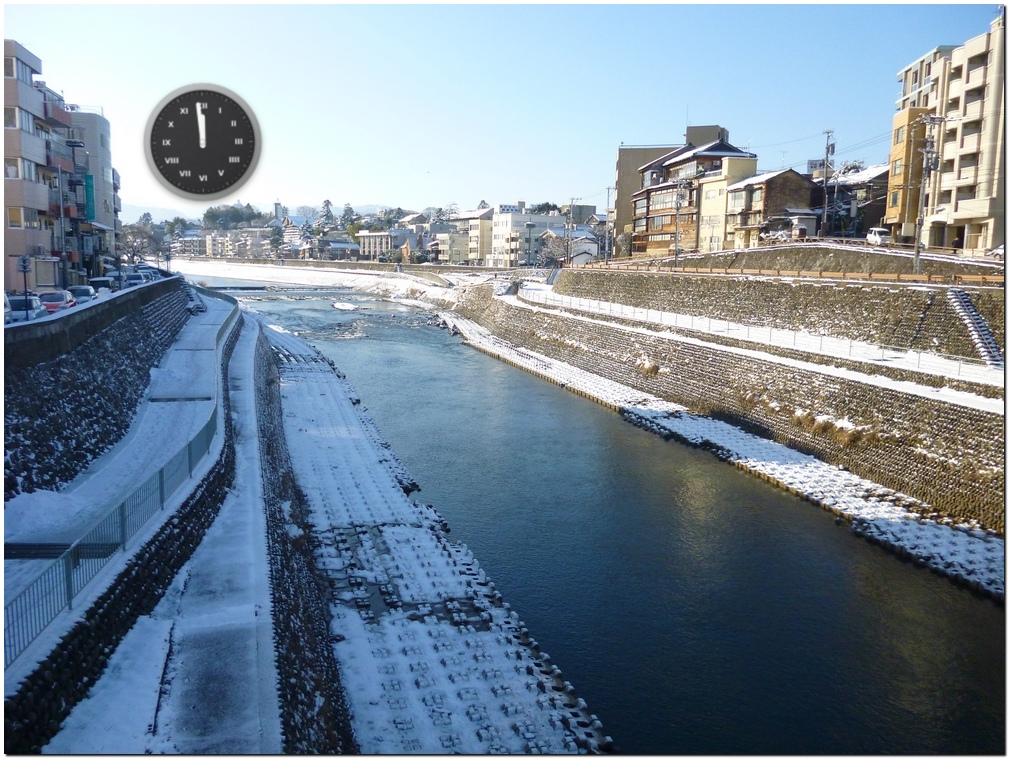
11:59
